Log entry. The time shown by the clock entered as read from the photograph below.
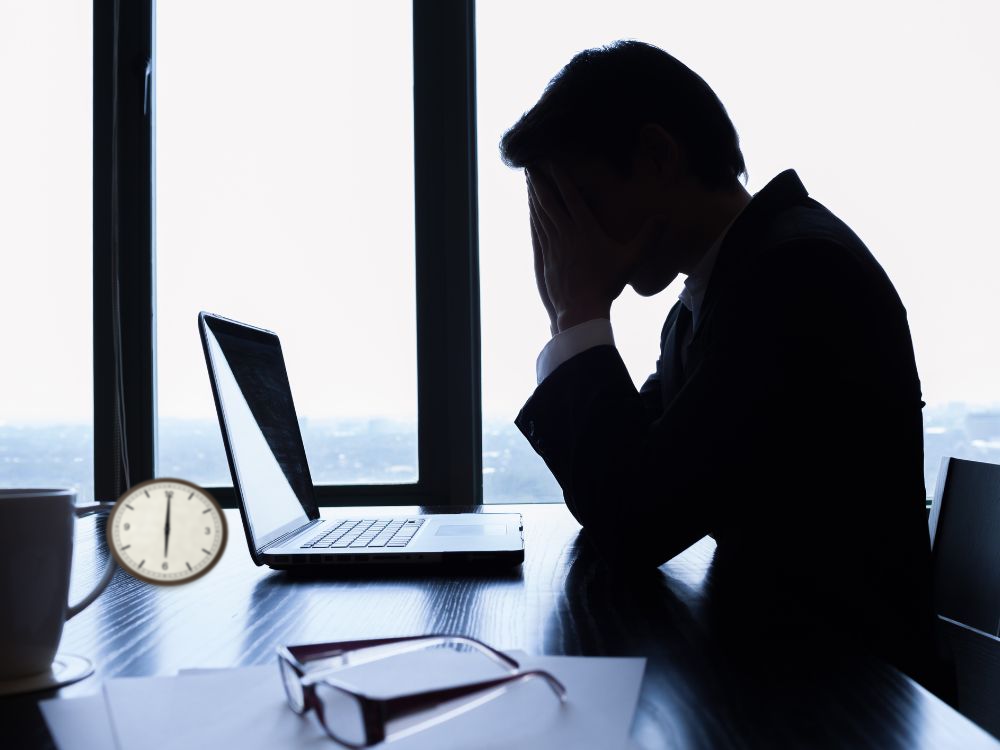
6:00
